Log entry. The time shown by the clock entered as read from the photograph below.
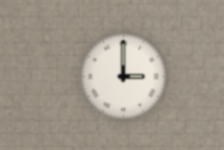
3:00
